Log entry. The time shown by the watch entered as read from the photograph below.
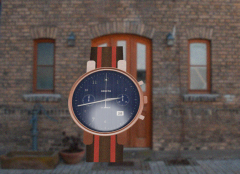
2:43
